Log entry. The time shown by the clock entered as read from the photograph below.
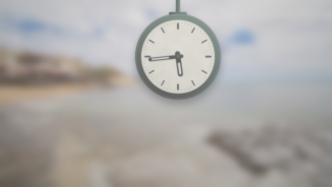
5:44
